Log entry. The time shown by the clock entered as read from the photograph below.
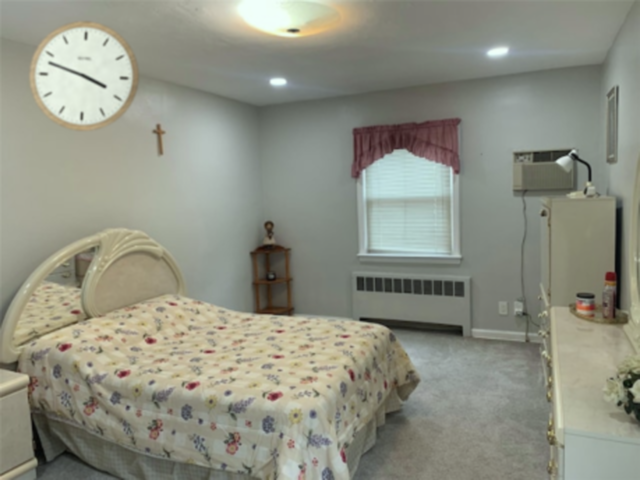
3:48
